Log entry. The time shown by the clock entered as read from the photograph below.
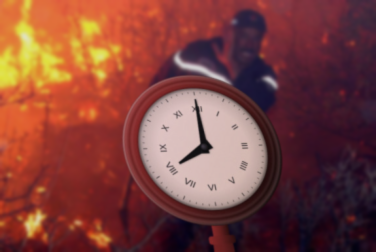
8:00
